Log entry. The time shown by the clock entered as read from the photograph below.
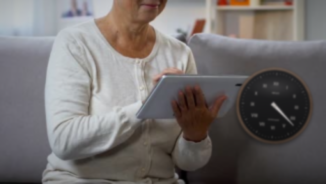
4:22
